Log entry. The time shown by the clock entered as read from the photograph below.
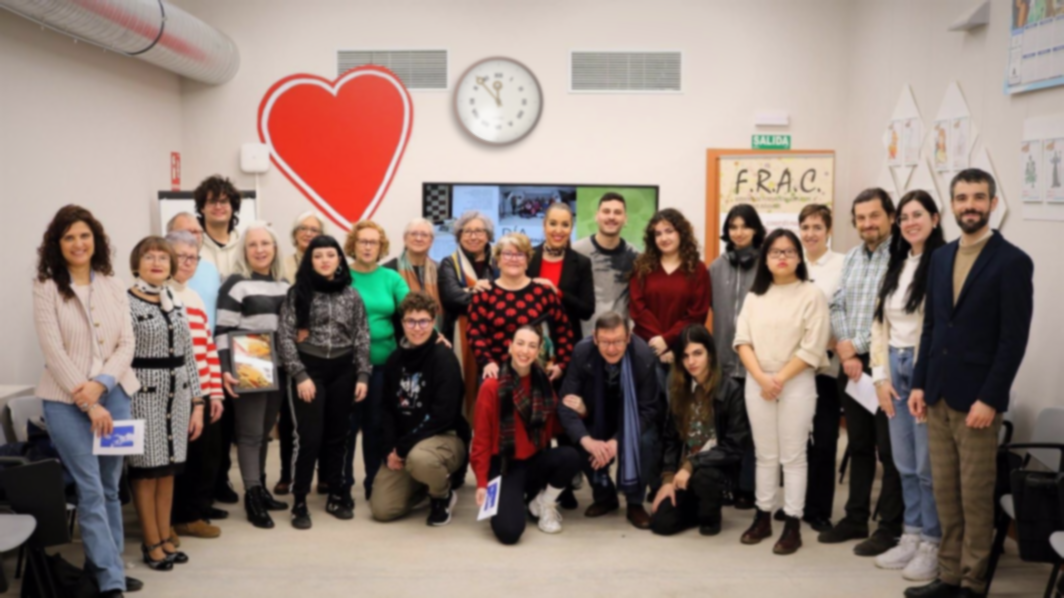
11:53
